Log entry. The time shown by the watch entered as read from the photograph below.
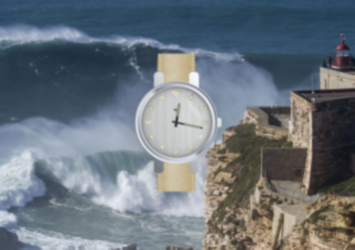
12:17
